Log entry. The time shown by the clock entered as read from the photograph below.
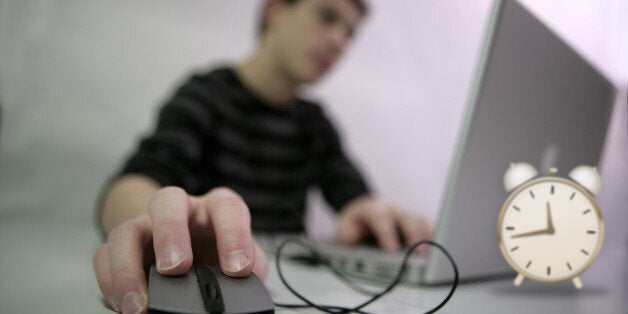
11:43
